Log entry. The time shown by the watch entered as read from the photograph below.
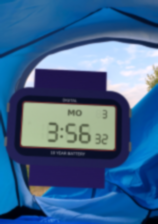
3:56:32
